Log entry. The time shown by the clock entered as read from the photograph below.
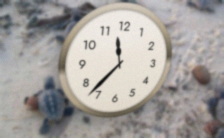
11:37
